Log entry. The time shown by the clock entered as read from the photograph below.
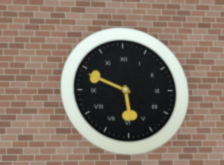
5:49
